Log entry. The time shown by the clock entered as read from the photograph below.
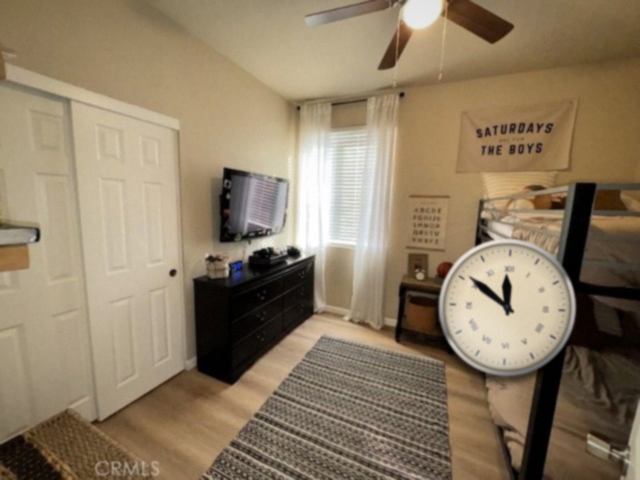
11:51
